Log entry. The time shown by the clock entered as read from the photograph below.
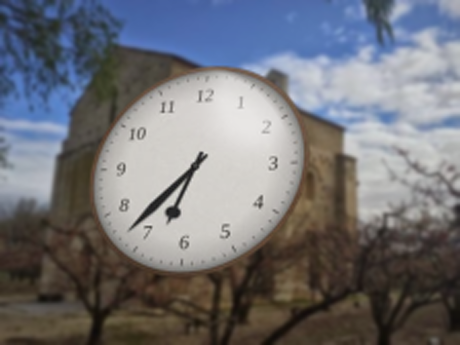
6:37
